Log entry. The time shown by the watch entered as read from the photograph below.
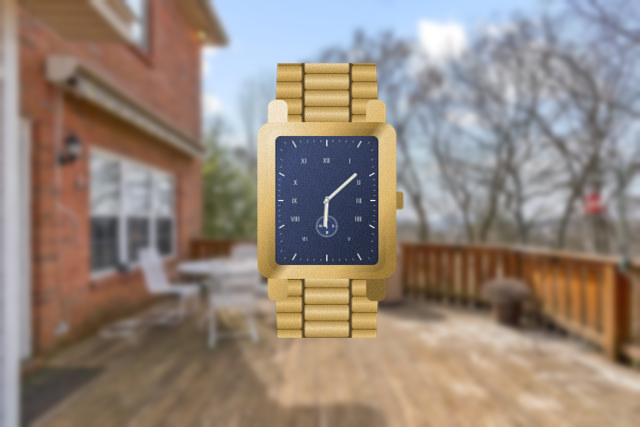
6:08
